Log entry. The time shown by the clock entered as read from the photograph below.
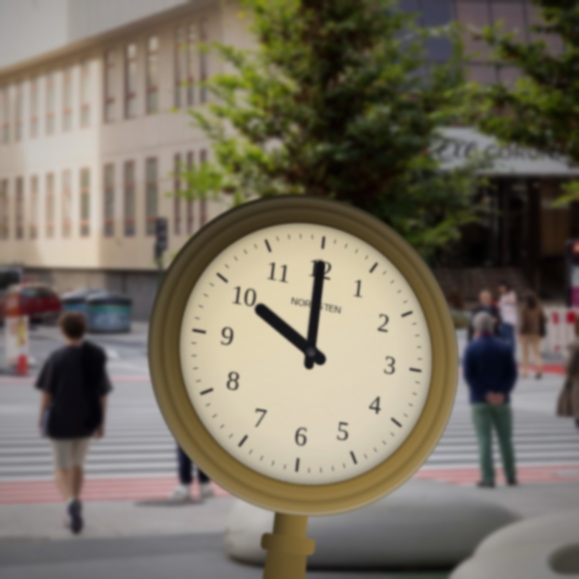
10:00
